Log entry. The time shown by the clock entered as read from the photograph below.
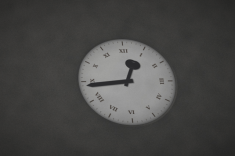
12:44
